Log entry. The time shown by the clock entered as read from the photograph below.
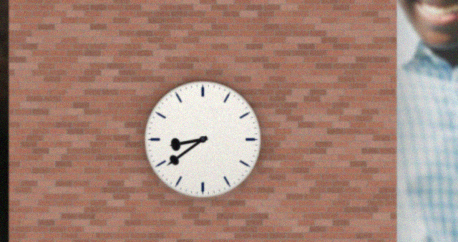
8:39
